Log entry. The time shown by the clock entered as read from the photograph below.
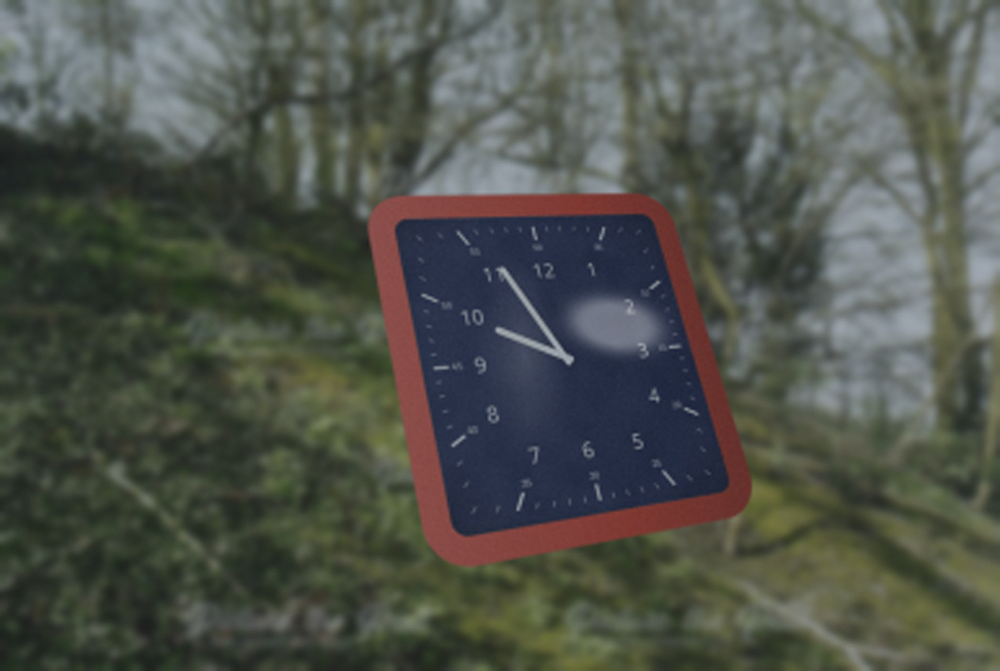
9:56
